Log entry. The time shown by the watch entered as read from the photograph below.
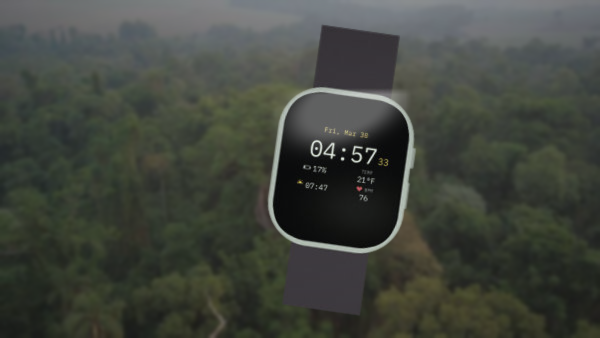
4:57:33
